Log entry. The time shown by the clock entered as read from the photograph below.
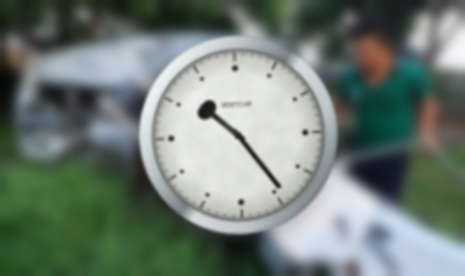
10:24
